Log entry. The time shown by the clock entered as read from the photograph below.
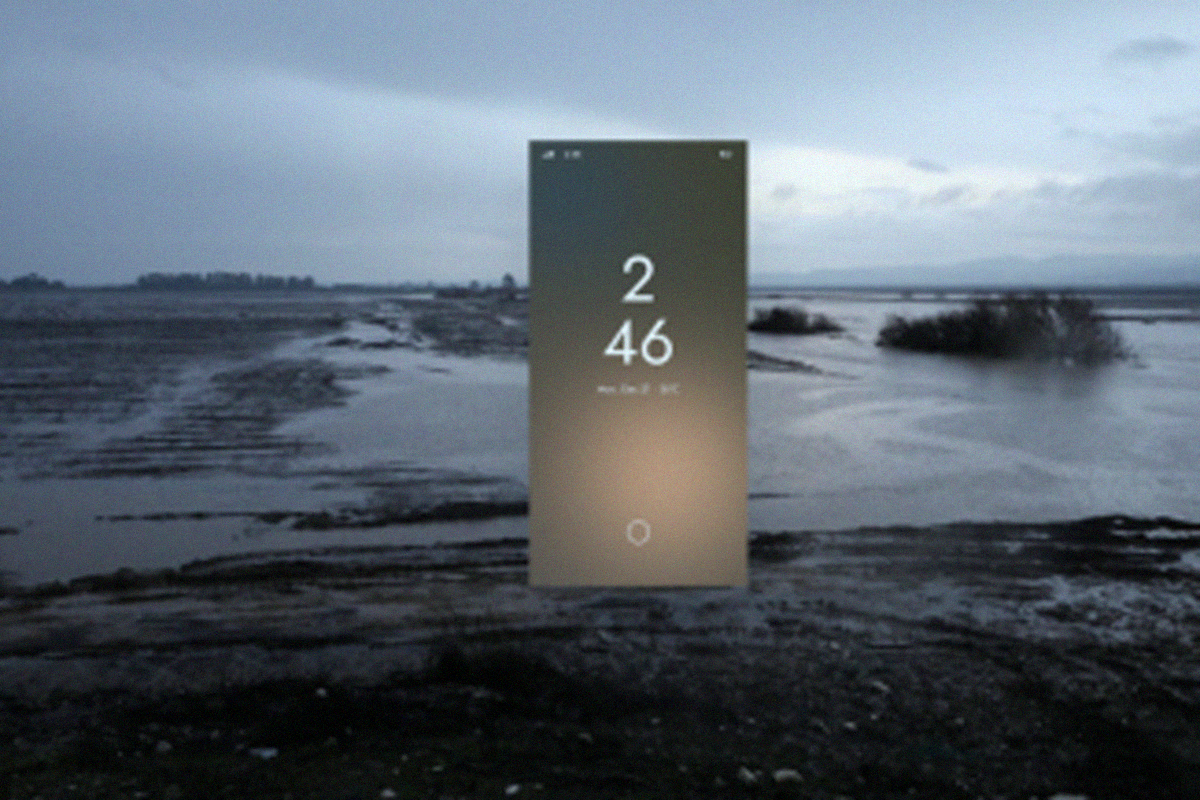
2:46
